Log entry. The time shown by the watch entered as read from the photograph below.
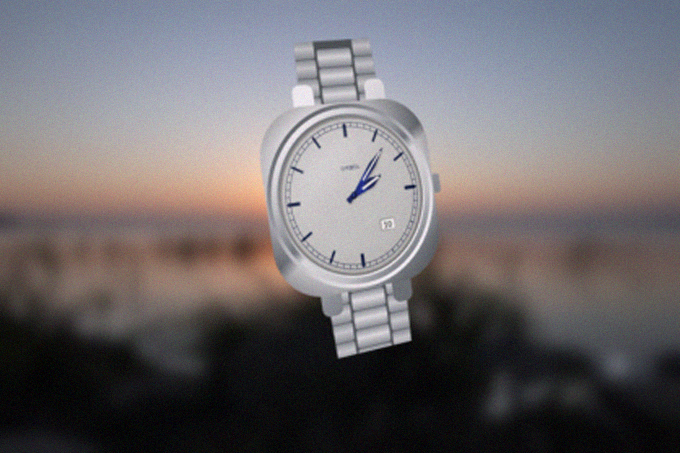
2:07
